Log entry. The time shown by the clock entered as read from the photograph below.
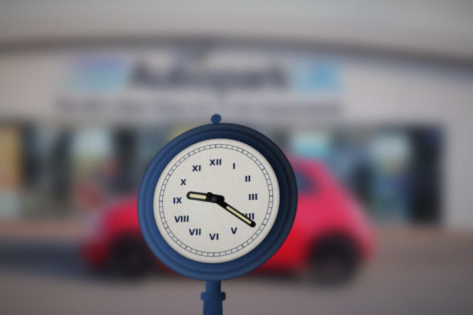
9:21
